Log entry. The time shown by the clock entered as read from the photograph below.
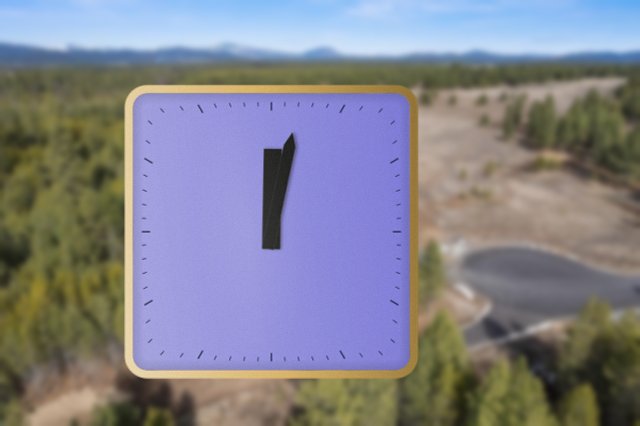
12:02
